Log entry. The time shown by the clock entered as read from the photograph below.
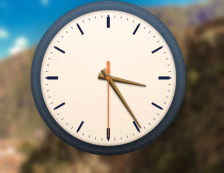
3:24:30
